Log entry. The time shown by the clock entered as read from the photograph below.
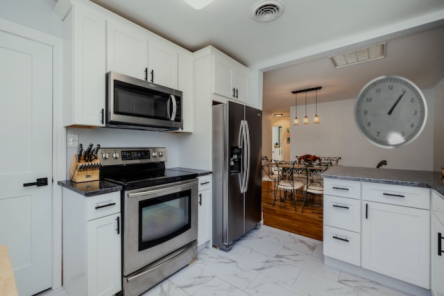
1:06
